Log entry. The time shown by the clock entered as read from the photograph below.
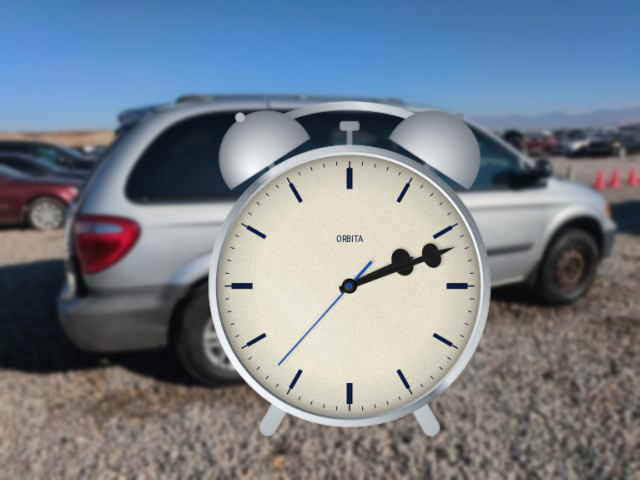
2:11:37
